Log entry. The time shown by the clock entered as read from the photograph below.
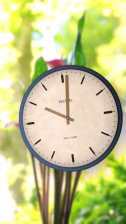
10:01
